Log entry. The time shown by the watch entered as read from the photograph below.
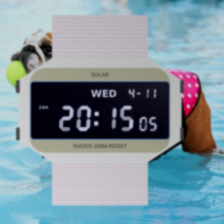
20:15:05
